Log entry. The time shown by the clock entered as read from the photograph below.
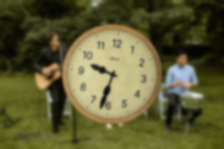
9:32
